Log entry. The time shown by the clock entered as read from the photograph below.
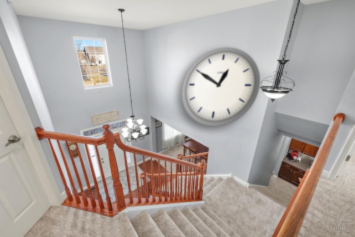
12:50
